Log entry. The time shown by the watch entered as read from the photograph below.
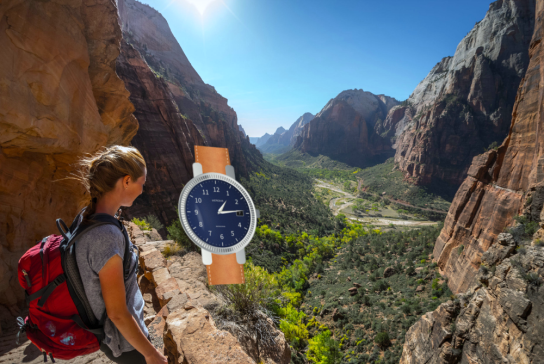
1:14
